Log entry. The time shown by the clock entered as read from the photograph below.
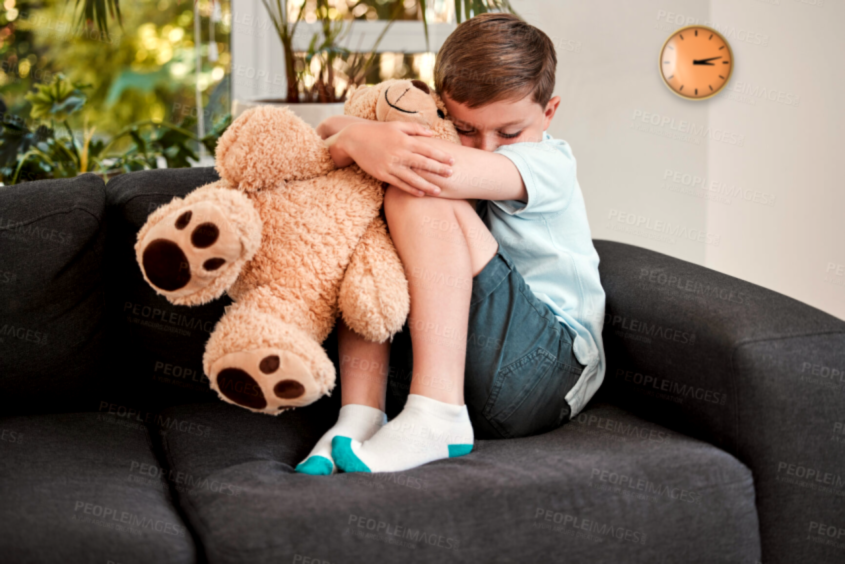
3:13
